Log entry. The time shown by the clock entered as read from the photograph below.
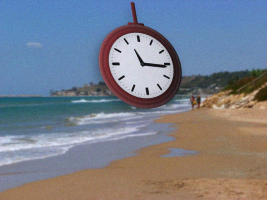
11:16
